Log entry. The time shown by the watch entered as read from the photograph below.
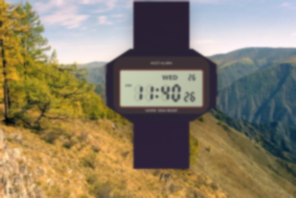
11:40
